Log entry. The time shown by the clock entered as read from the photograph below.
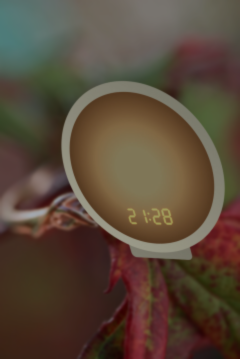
21:28
